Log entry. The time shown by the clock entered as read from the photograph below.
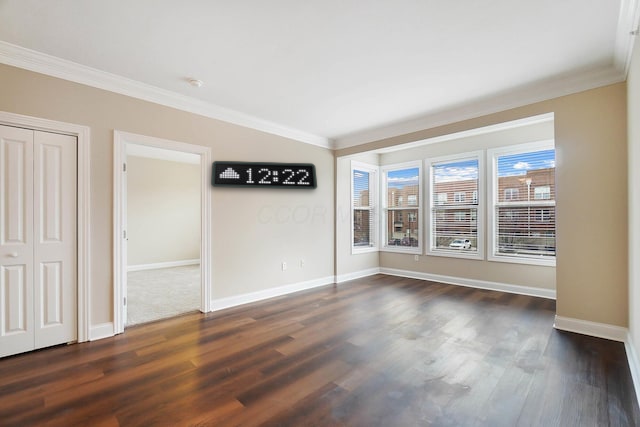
12:22
